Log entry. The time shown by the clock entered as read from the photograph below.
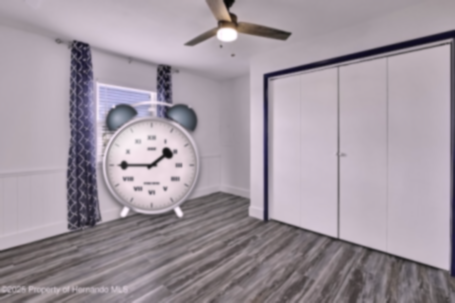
1:45
